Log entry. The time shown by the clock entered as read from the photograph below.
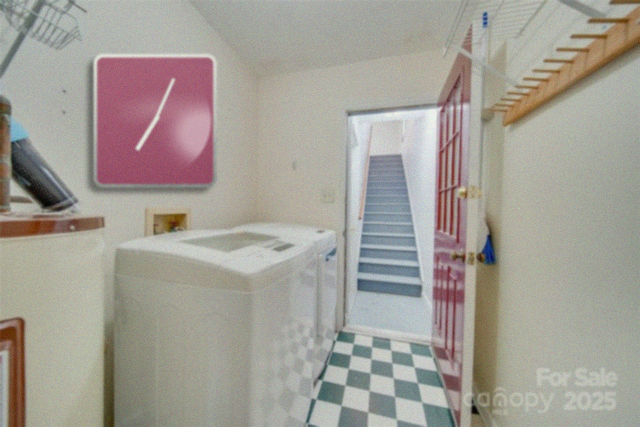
7:04
